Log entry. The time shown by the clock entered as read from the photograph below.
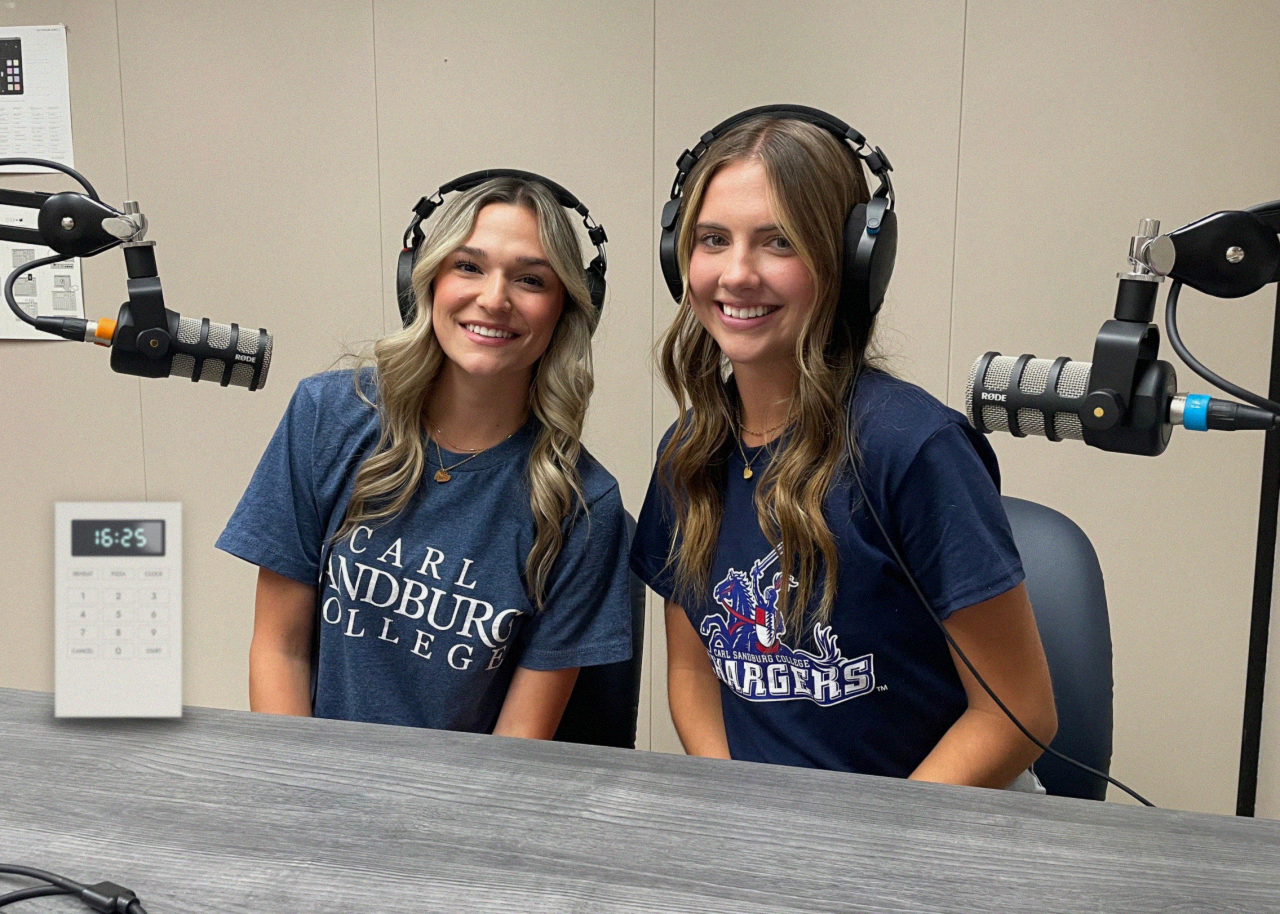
16:25
